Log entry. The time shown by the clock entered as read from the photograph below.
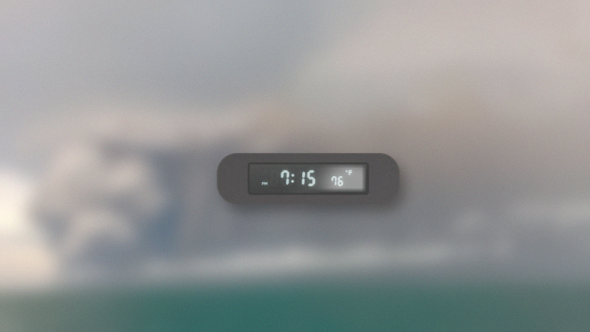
7:15
